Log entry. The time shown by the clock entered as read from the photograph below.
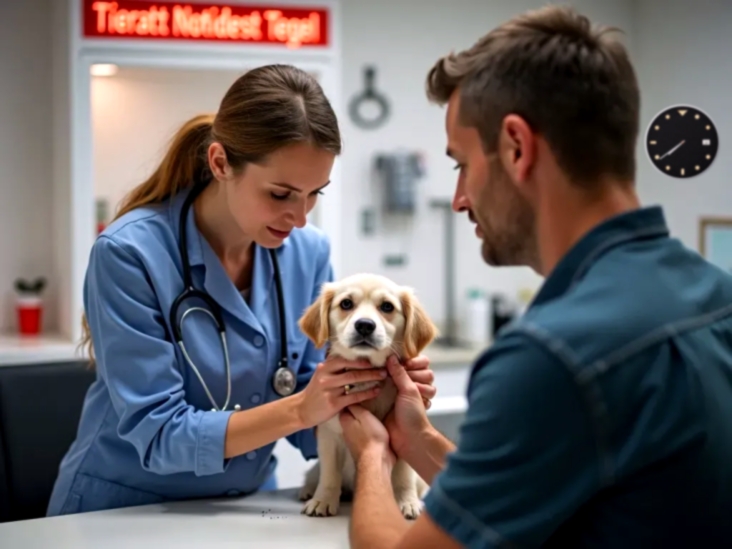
7:39
